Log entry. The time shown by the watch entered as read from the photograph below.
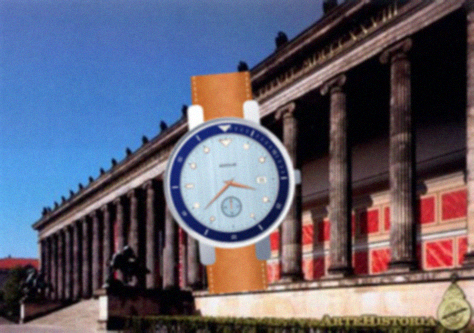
3:38
